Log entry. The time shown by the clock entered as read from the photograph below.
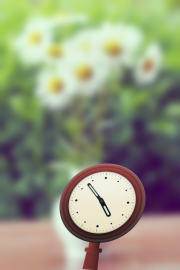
4:53
